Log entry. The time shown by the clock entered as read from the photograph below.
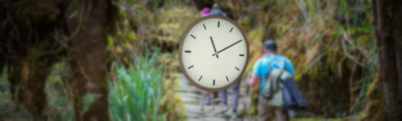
11:10
